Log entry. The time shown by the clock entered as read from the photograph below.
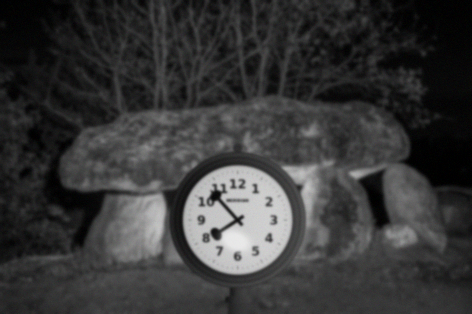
7:53
